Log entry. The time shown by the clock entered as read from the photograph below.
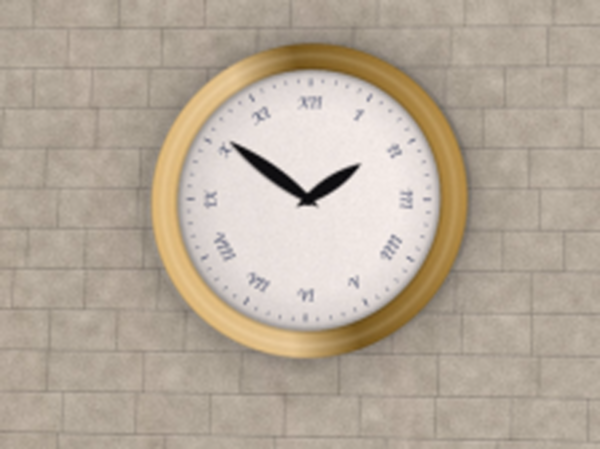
1:51
